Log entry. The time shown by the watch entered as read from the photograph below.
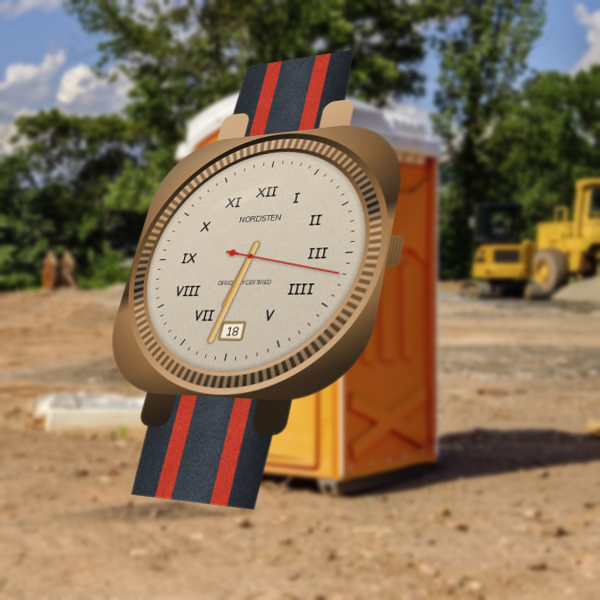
6:32:17
